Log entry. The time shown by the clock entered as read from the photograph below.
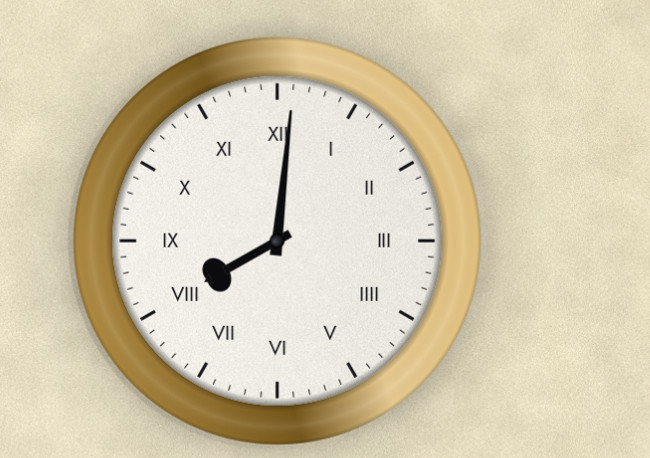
8:01
